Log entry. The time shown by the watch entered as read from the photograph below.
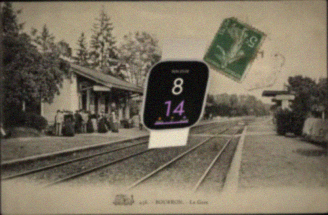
8:14
